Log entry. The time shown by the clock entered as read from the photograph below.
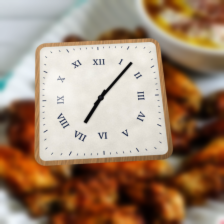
7:07
